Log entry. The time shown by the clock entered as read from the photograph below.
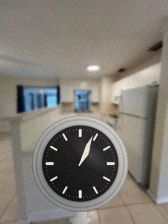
1:04
